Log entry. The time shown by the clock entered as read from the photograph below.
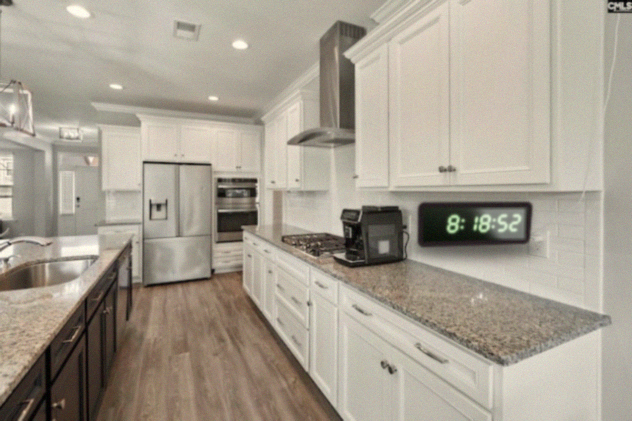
8:18:52
